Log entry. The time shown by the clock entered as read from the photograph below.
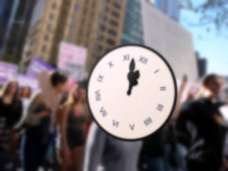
11:57
